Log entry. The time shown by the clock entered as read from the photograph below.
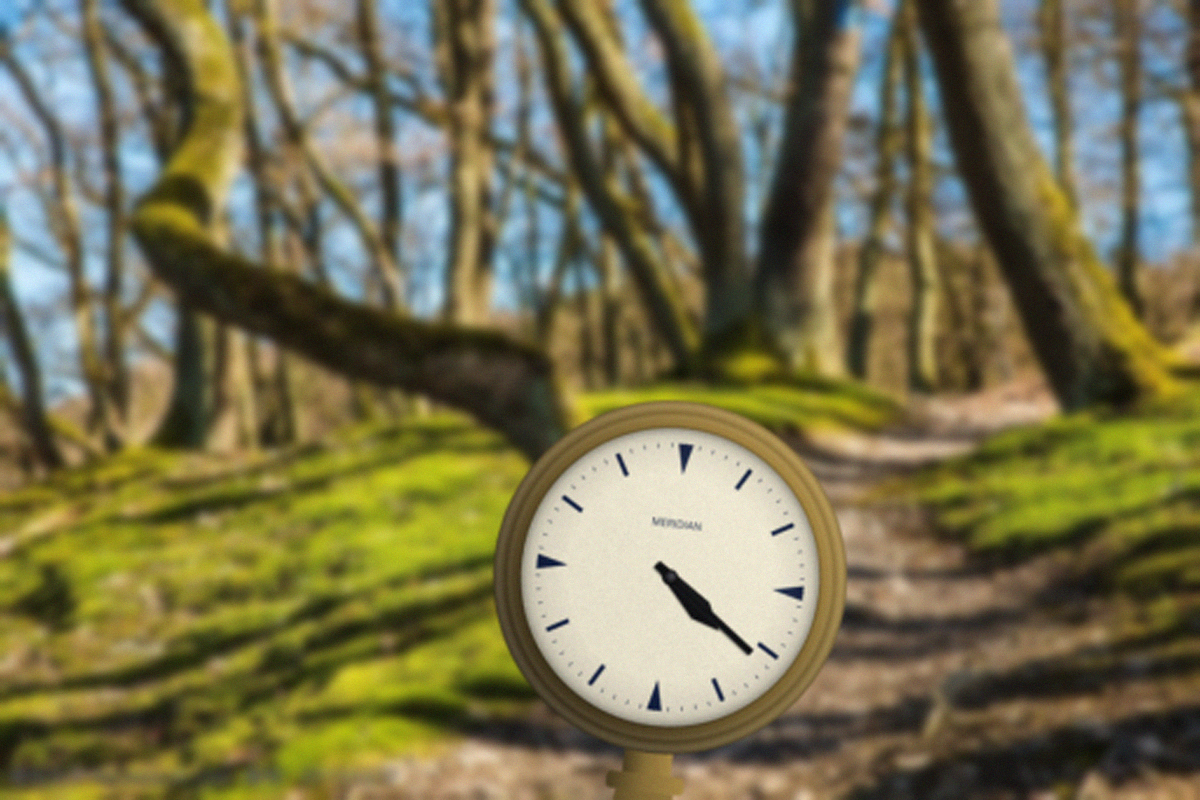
4:21
